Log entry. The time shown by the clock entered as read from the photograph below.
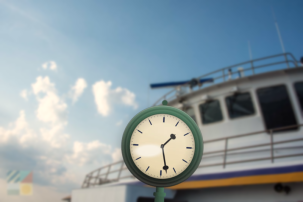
1:28
